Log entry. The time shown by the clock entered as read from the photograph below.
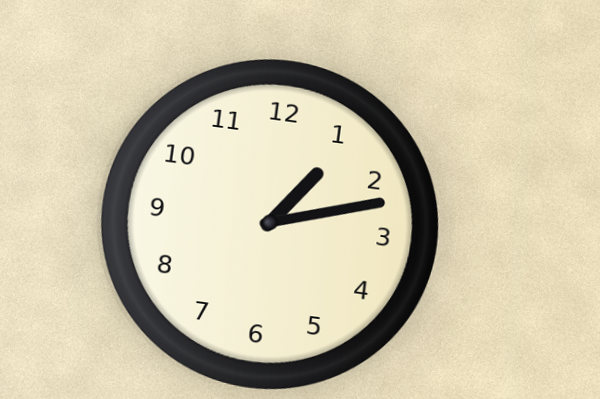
1:12
